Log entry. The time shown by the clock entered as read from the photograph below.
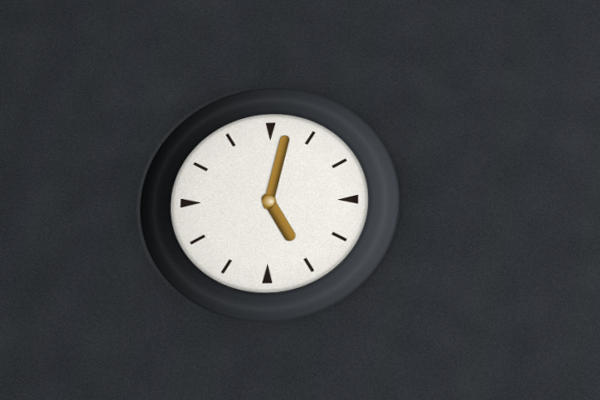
5:02
